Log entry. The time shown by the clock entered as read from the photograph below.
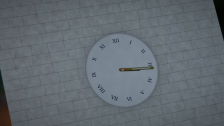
3:16
